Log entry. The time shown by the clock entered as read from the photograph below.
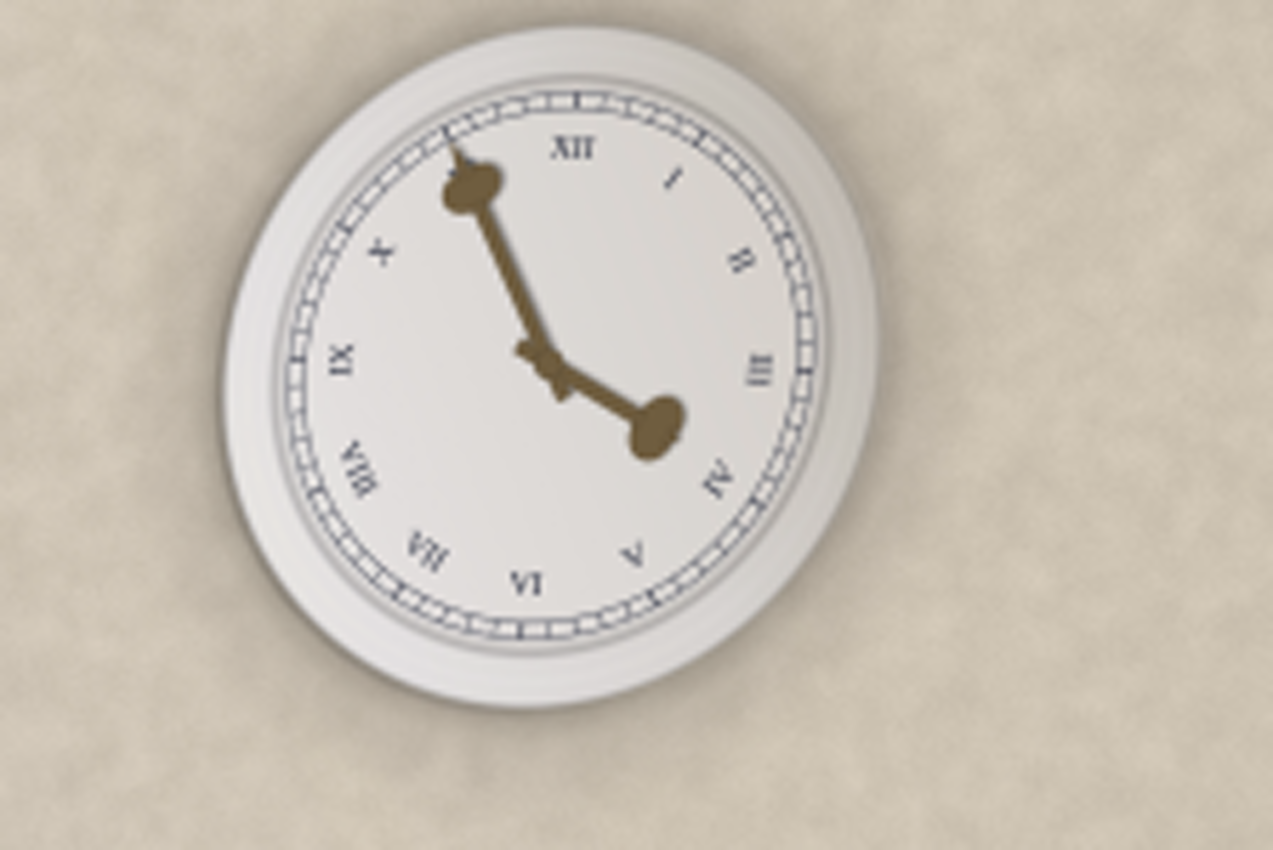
3:55
